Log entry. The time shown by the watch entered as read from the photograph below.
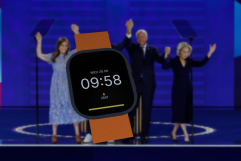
9:58
